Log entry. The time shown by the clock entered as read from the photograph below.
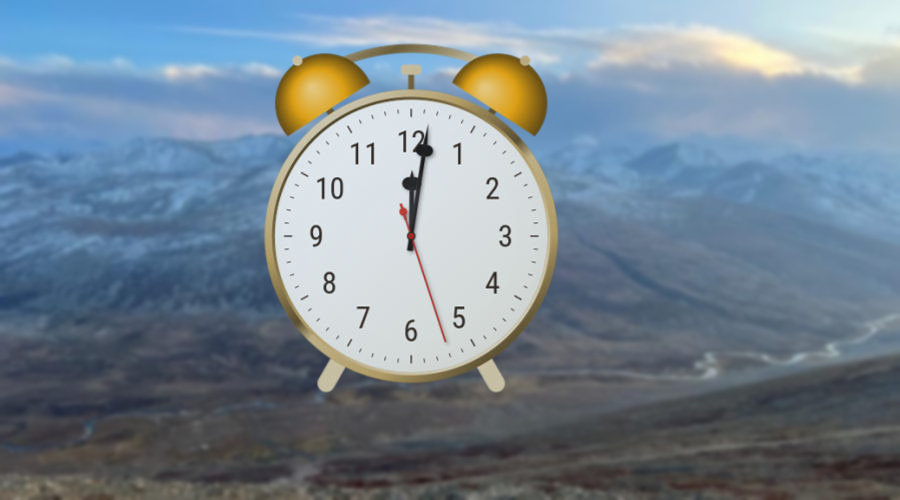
12:01:27
